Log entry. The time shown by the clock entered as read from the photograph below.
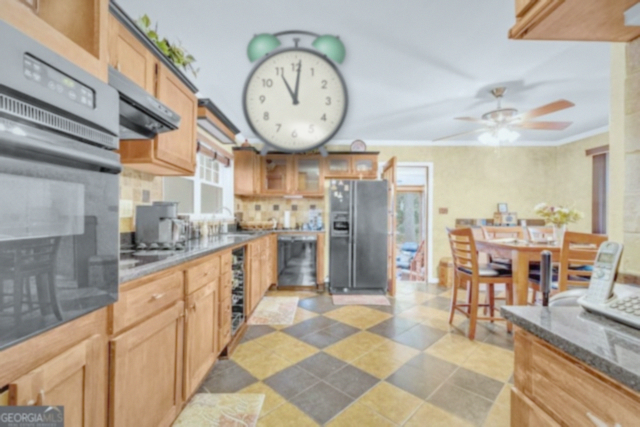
11:01
